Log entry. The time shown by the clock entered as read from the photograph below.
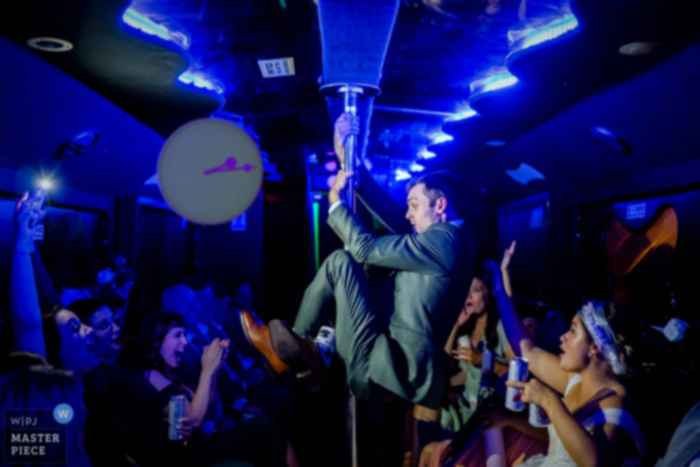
2:14
